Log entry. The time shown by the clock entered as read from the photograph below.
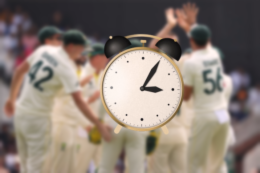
3:05
